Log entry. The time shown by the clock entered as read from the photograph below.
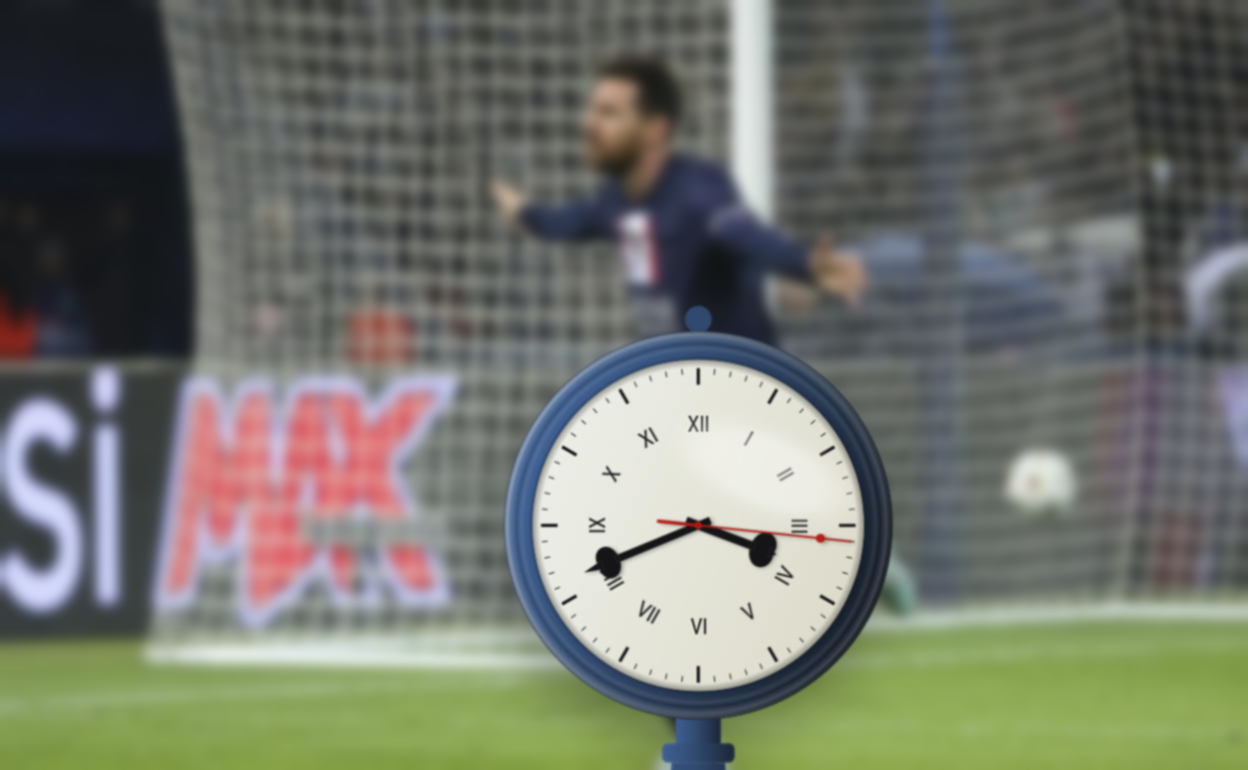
3:41:16
